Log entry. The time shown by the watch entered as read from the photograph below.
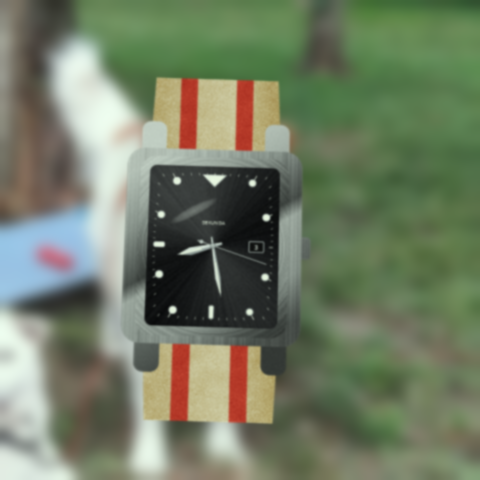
8:28:18
